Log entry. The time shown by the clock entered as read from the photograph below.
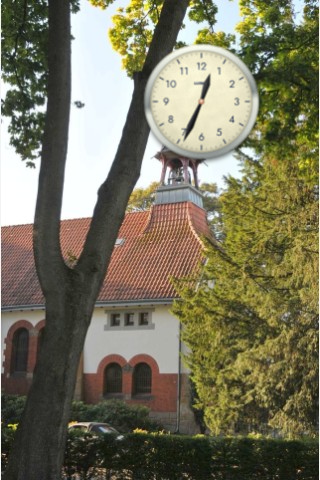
12:34
